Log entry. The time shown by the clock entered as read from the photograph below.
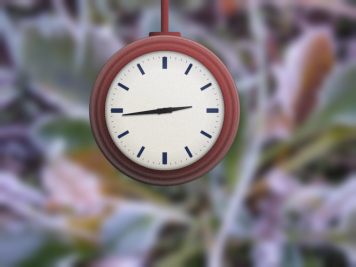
2:44
